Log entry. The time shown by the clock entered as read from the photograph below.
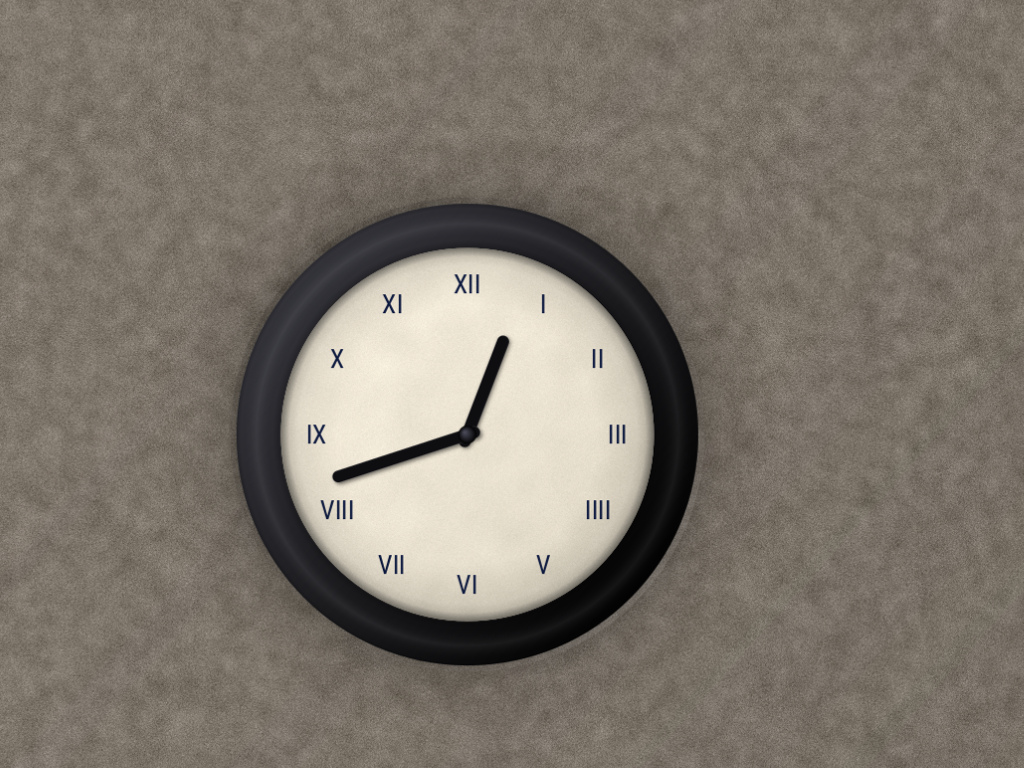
12:42
